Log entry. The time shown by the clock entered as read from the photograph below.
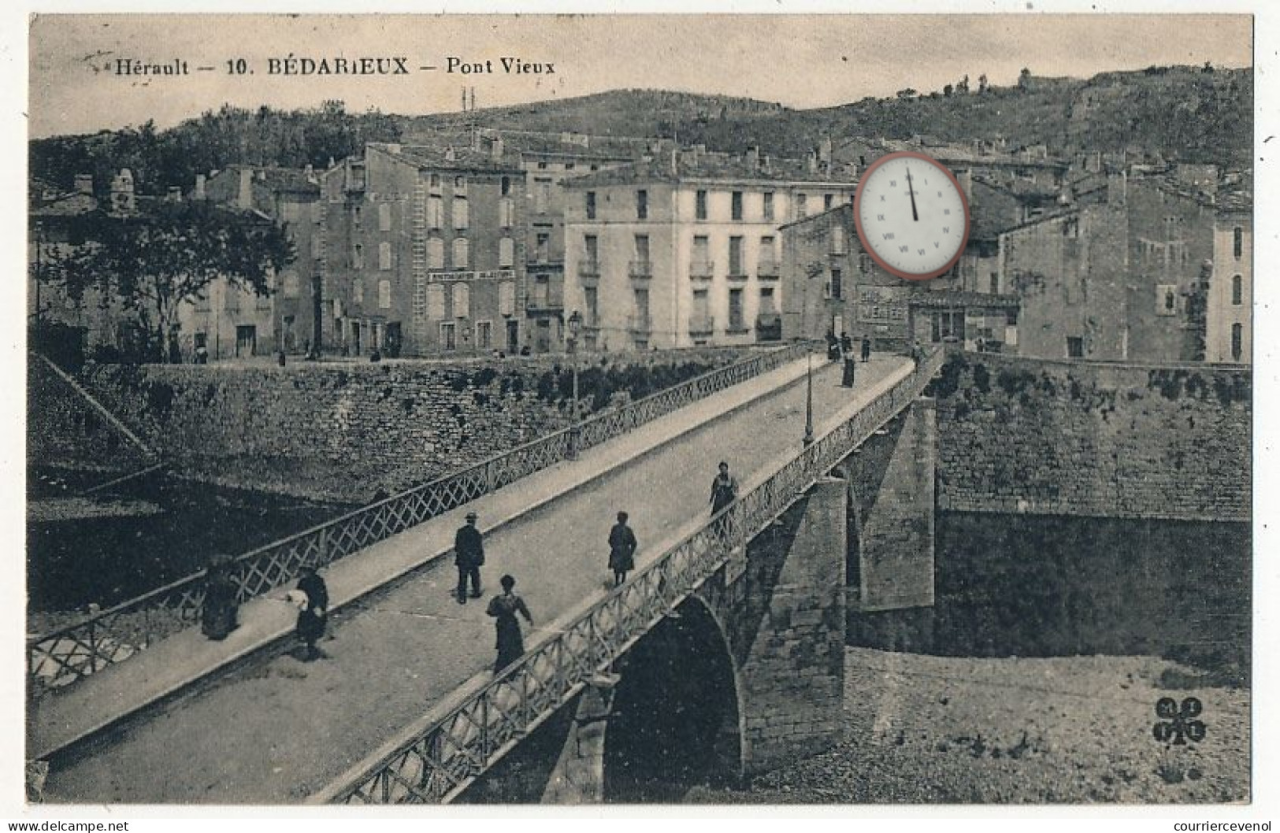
12:00
